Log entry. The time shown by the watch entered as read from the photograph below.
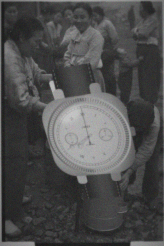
7:41
